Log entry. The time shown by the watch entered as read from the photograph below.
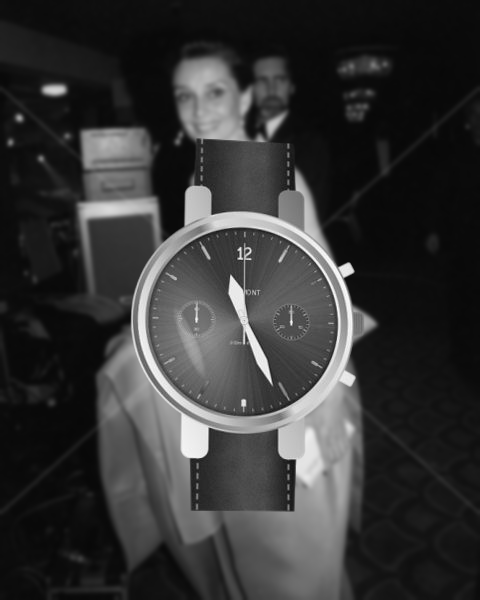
11:26
